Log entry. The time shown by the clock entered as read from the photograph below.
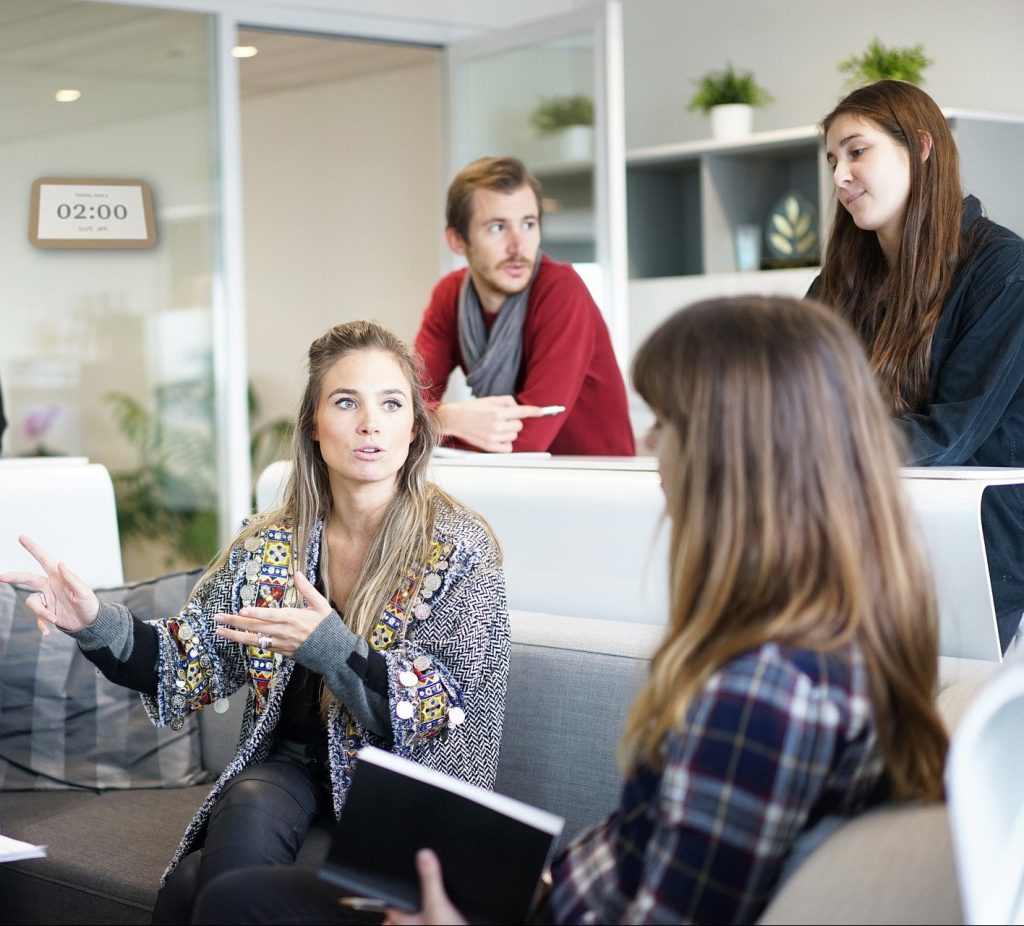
2:00
